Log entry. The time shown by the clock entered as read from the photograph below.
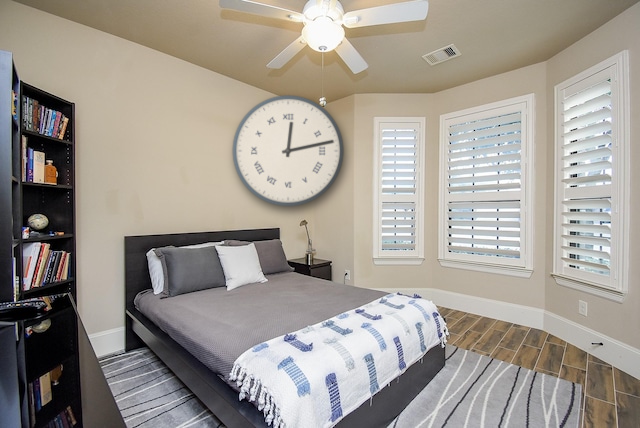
12:13
